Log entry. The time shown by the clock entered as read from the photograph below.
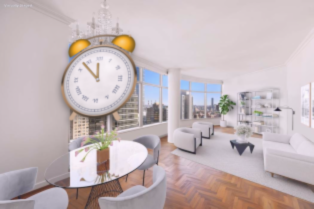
11:53
